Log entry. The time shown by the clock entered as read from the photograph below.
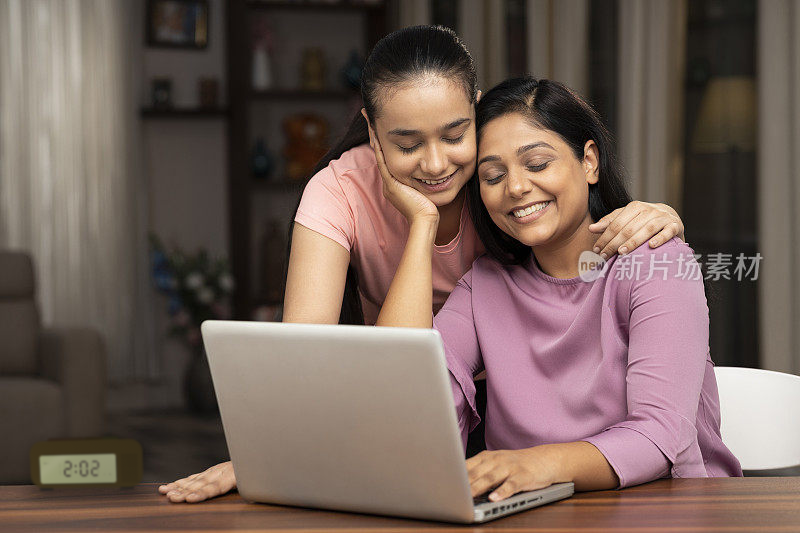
2:02
